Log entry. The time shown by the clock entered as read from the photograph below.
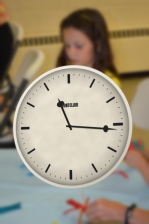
11:16
